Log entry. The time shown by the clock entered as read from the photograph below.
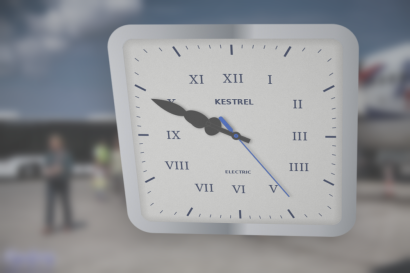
9:49:24
